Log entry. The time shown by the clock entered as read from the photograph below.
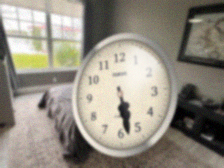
5:28
